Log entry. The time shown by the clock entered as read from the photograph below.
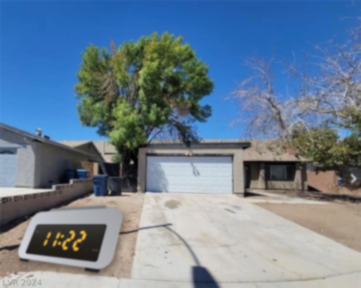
11:22
